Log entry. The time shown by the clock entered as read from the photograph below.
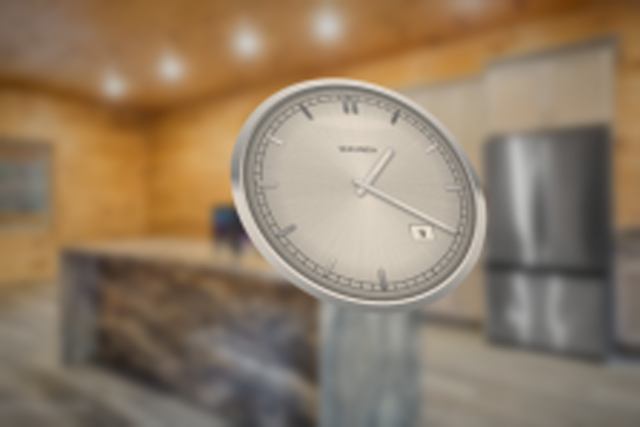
1:20
